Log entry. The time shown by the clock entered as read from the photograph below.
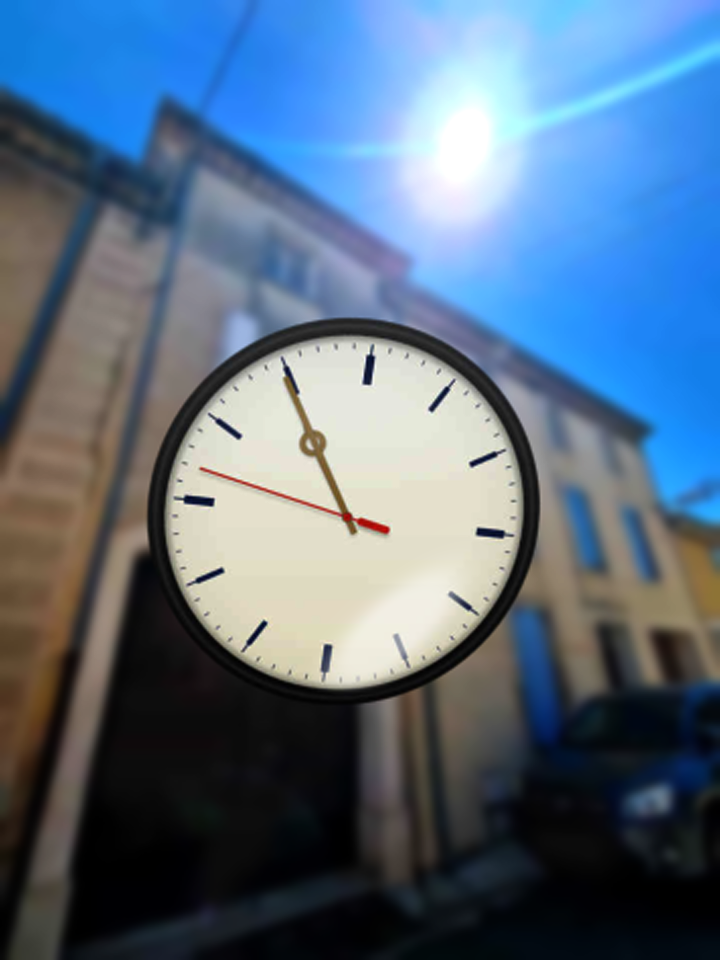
10:54:47
